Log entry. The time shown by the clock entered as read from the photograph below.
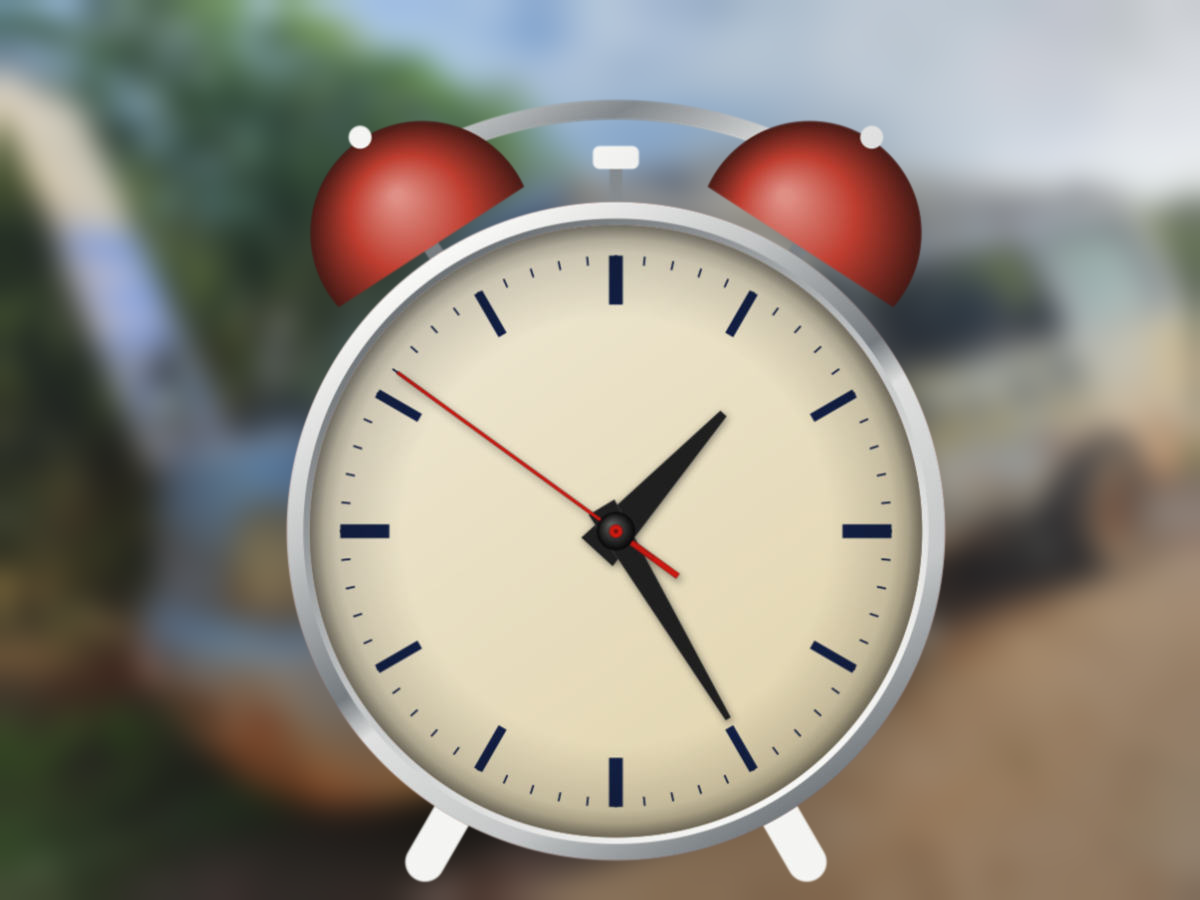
1:24:51
